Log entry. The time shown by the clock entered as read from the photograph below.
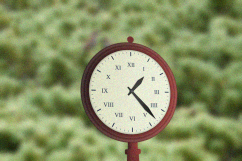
1:23
